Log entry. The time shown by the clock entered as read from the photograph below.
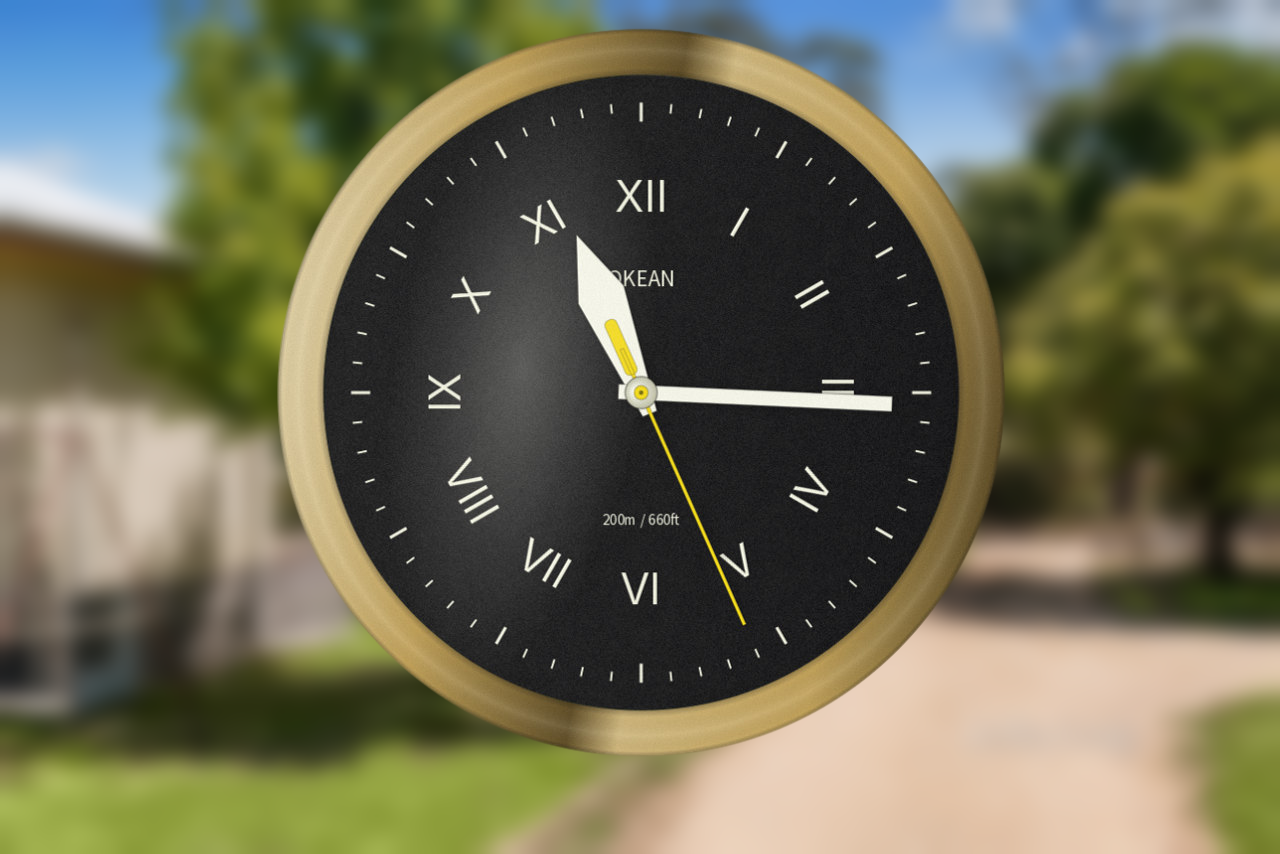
11:15:26
